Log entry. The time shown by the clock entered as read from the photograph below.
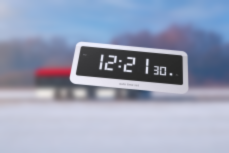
12:21:30
